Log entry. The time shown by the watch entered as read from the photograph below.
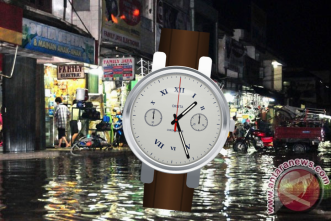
1:26
